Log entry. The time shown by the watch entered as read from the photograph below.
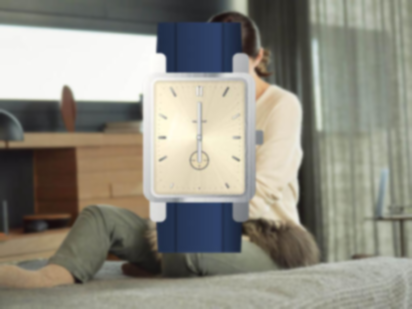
6:00
